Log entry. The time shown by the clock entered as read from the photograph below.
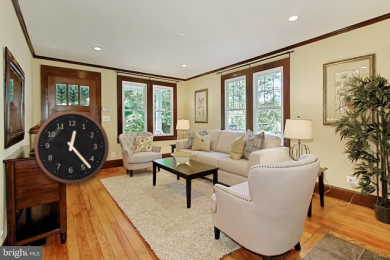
12:23
